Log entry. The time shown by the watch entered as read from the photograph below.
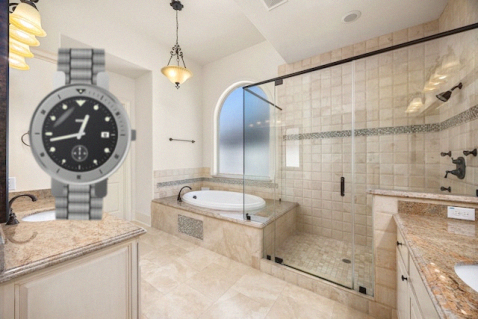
12:43
